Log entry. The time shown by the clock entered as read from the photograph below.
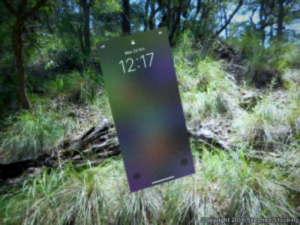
12:17
